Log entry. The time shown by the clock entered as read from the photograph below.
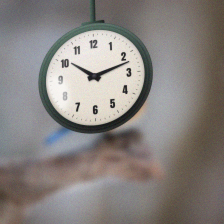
10:12
